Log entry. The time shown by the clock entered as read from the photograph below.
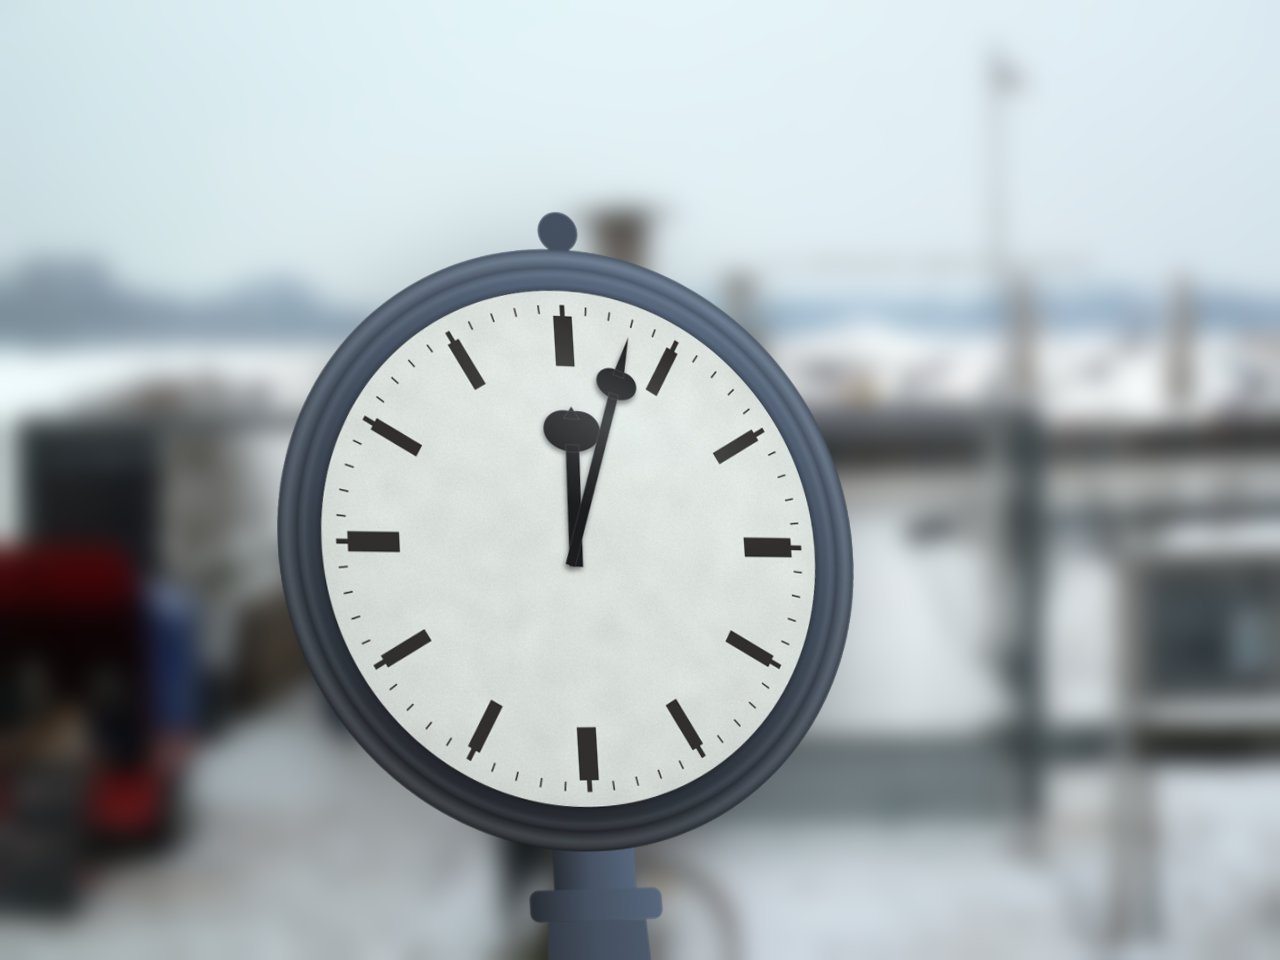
12:03
